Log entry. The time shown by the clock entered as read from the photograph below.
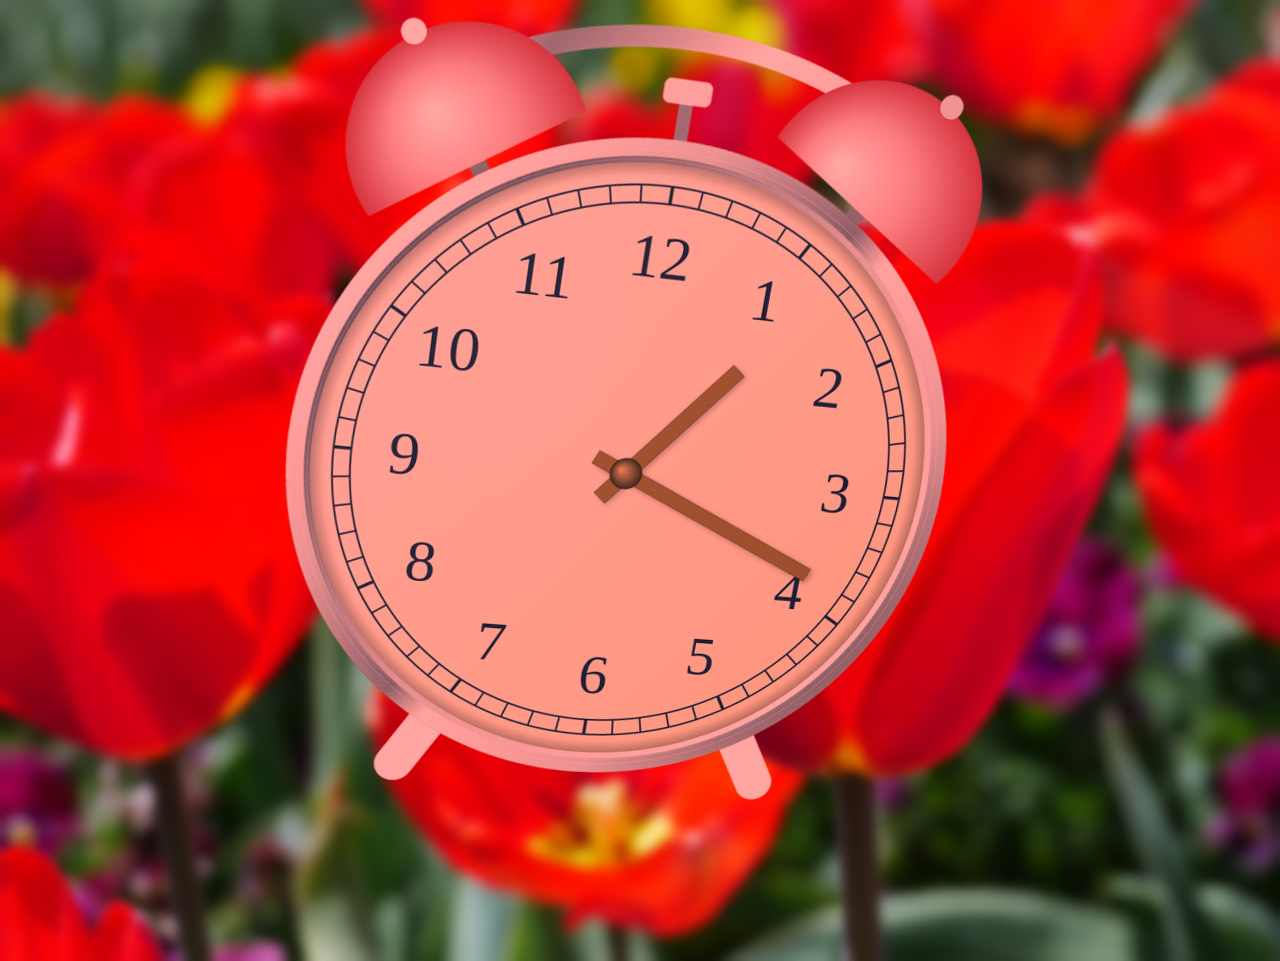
1:19
